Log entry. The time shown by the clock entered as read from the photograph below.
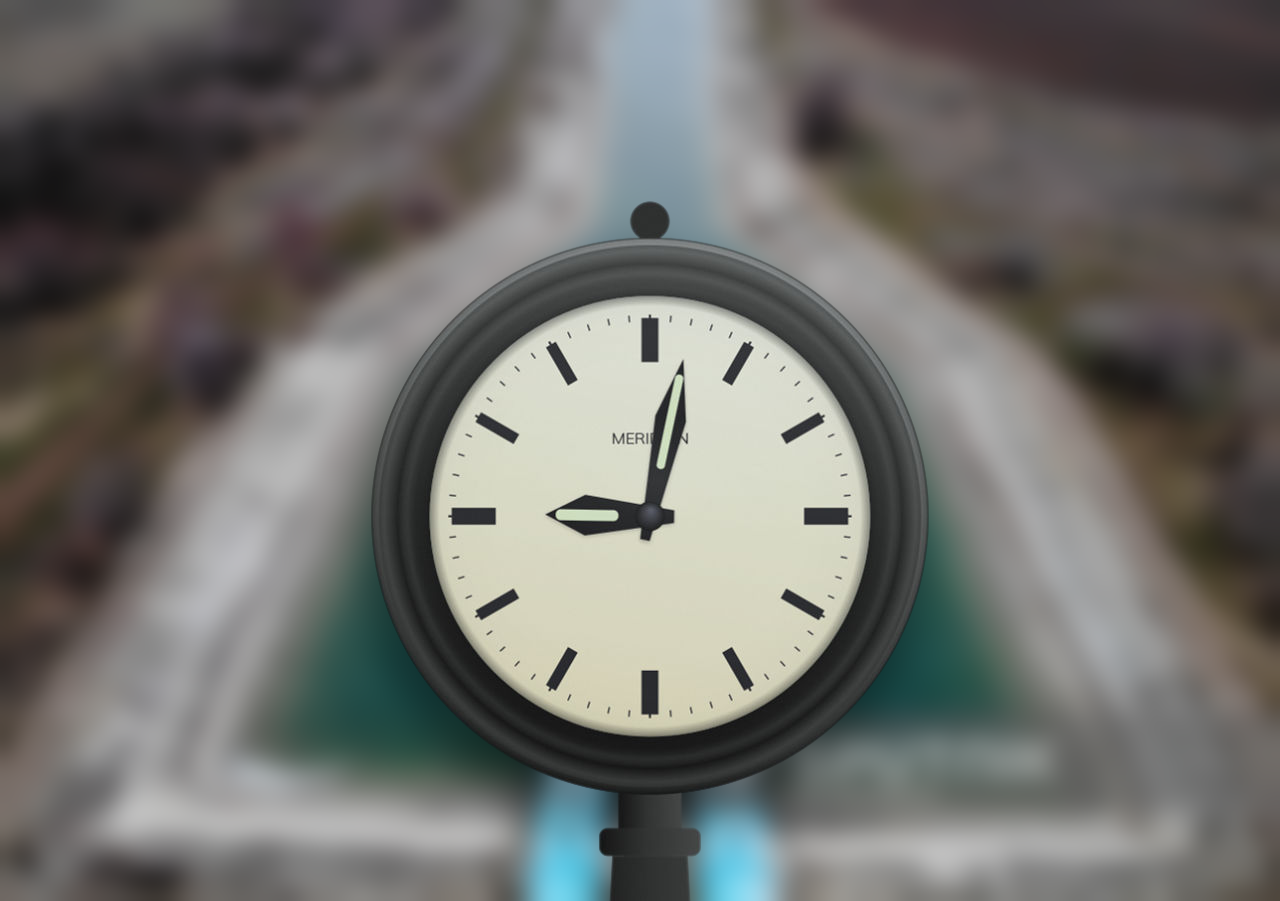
9:02
